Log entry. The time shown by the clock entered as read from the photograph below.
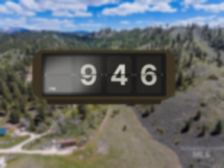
9:46
